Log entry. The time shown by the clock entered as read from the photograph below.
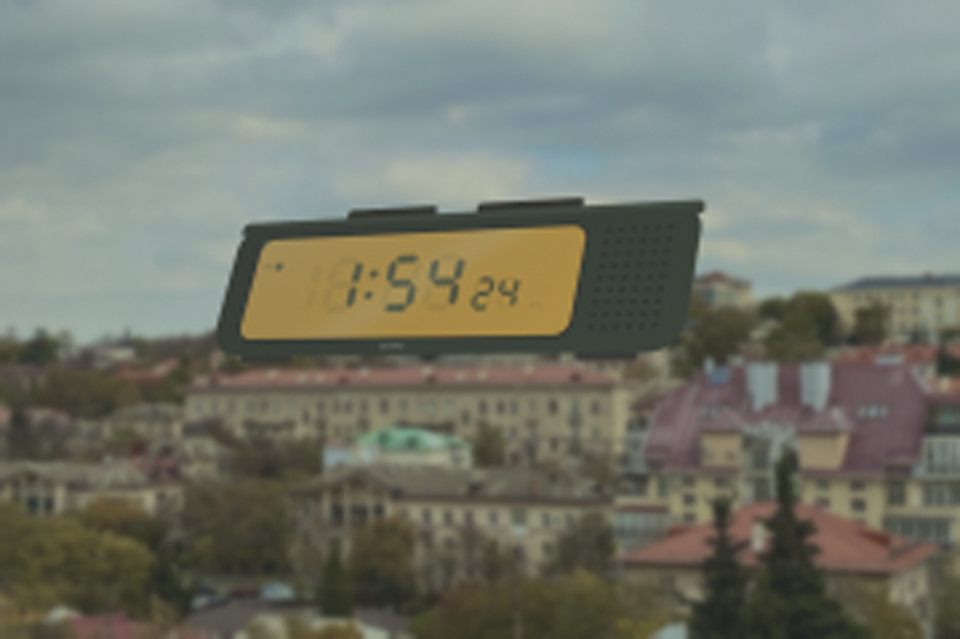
1:54:24
